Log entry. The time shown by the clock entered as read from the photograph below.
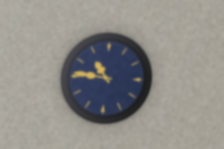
10:46
